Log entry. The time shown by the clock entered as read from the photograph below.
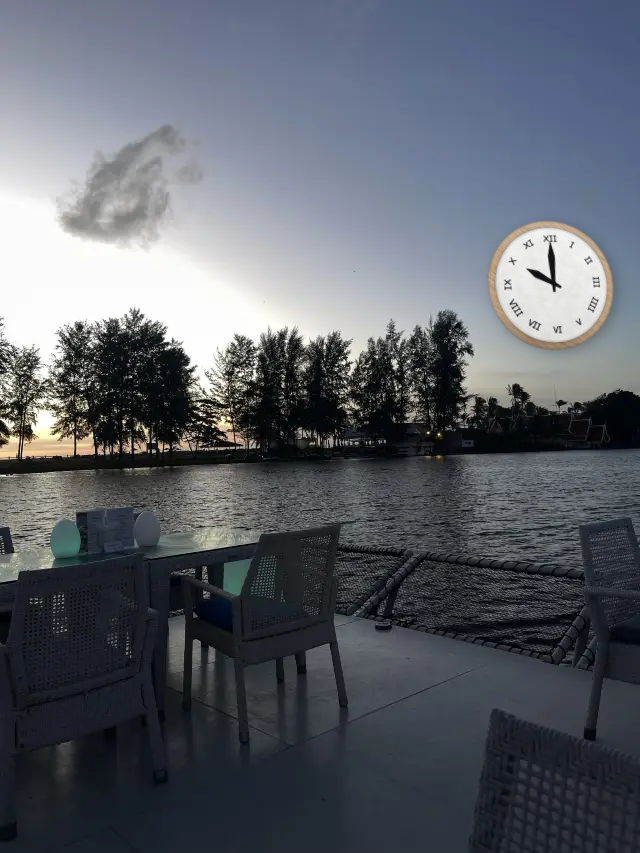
10:00
